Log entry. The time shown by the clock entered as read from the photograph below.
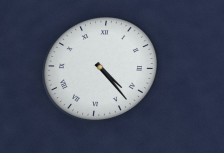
4:23
